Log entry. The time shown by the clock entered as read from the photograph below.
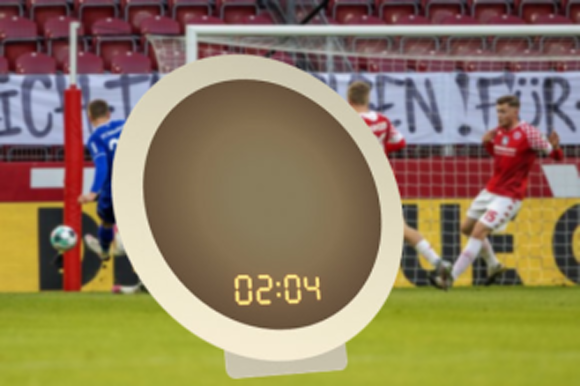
2:04
